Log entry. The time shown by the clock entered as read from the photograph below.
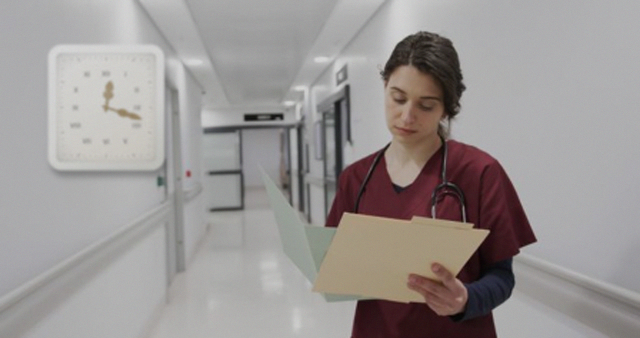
12:18
